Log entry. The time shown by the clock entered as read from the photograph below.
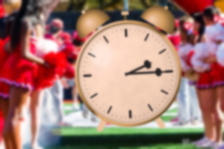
2:15
